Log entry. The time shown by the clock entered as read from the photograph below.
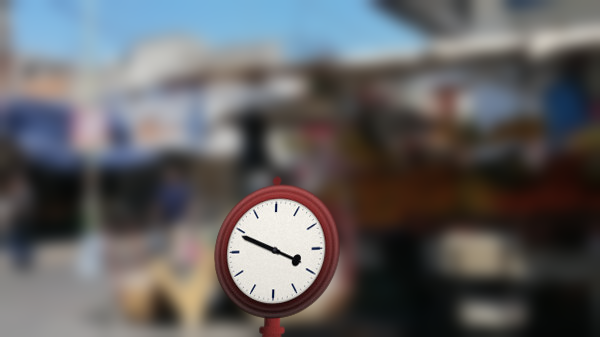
3:49
